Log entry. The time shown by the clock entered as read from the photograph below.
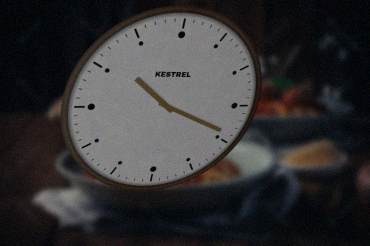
10:19
